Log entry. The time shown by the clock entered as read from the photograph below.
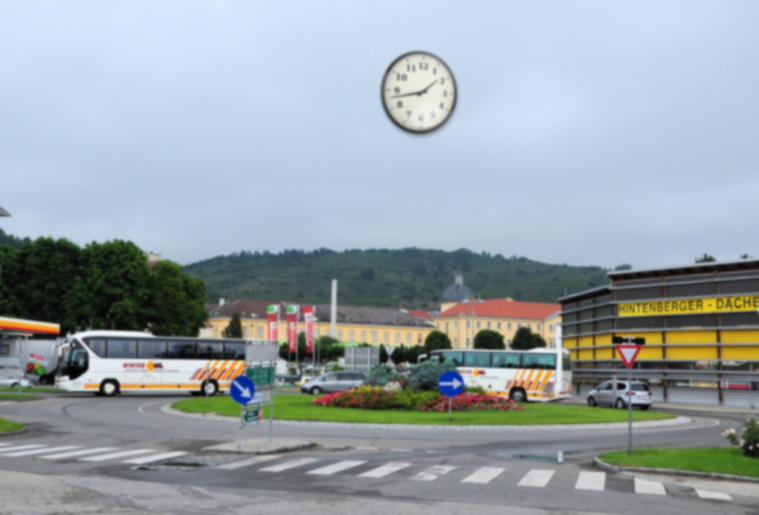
1:43
